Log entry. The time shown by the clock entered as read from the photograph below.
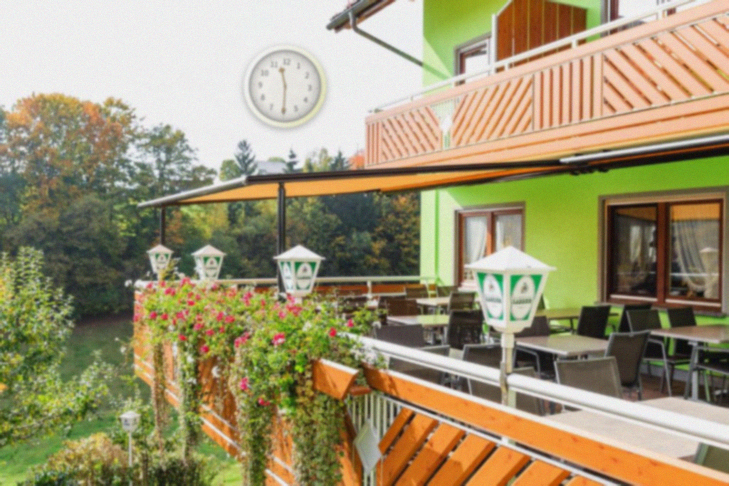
11:30
